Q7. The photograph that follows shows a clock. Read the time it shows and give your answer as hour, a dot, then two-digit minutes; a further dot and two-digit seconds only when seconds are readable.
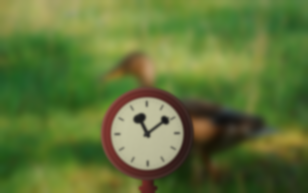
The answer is 11.09
